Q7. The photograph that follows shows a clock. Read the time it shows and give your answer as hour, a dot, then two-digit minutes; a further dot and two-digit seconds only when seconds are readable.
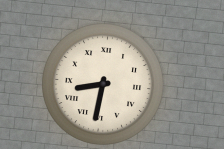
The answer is 8.31
